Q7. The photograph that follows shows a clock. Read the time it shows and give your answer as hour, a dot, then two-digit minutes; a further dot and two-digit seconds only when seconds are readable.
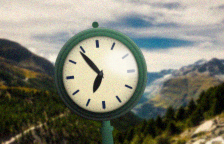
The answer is 6.54
